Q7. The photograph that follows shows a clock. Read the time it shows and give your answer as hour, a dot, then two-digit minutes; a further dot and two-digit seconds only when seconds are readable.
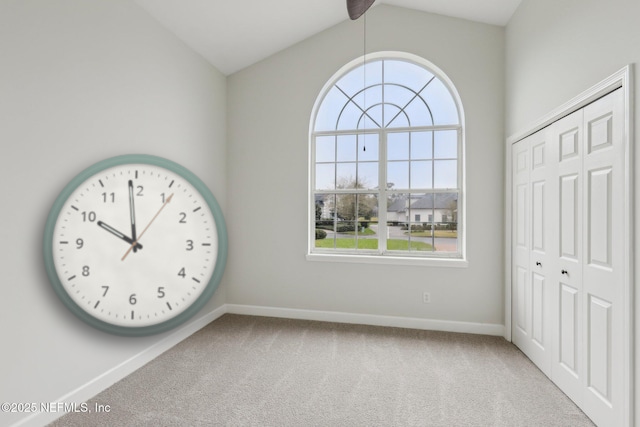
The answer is 9.59.06
